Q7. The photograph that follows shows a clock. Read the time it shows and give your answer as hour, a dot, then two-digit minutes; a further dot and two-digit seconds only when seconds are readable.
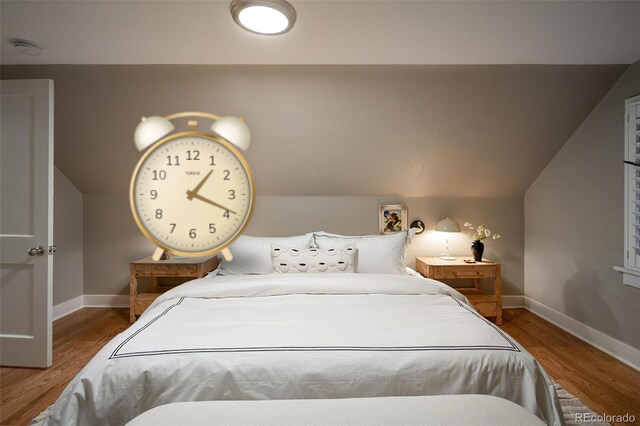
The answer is 1.19
